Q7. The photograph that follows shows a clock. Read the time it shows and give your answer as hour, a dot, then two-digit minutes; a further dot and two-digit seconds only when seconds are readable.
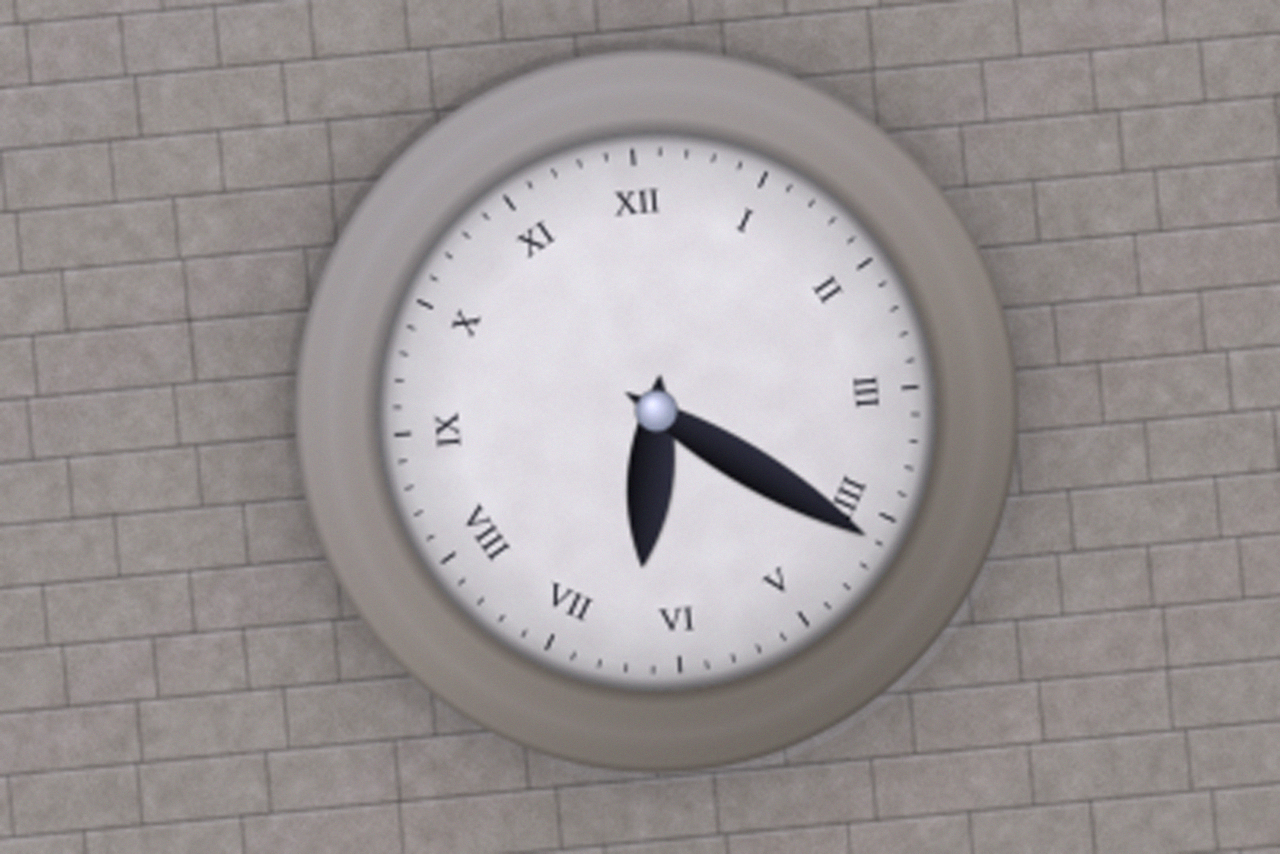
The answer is 6.21
